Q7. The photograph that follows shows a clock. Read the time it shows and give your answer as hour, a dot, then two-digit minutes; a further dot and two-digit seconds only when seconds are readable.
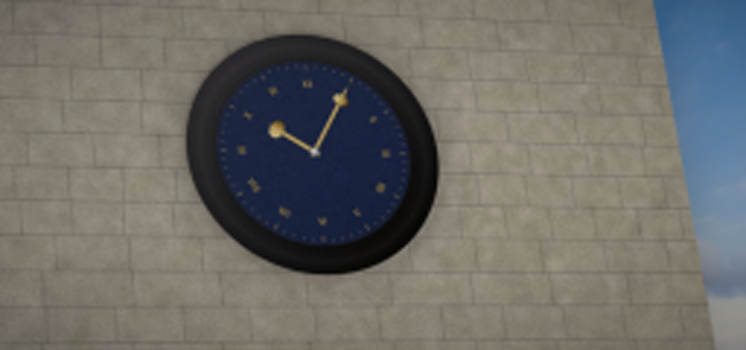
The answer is 10.05
